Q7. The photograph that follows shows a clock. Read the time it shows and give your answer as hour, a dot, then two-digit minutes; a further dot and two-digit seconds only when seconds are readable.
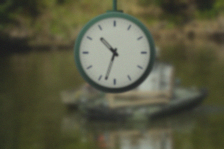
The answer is 10.33
